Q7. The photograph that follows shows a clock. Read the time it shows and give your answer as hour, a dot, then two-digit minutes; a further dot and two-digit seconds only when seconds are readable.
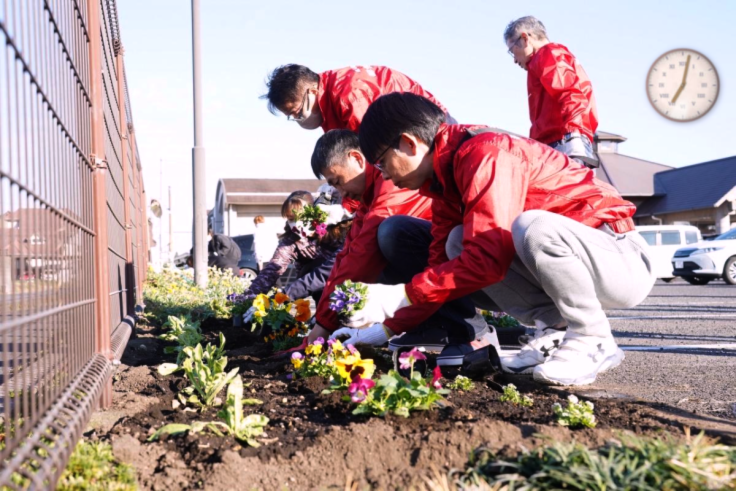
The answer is 7.02
